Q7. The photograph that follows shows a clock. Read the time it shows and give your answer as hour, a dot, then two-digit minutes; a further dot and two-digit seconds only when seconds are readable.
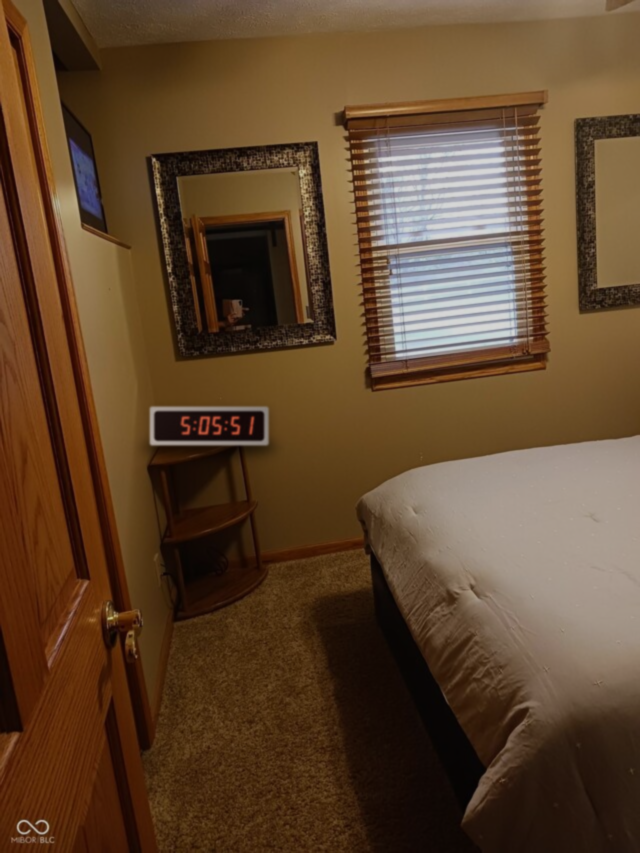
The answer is 5.05.51
